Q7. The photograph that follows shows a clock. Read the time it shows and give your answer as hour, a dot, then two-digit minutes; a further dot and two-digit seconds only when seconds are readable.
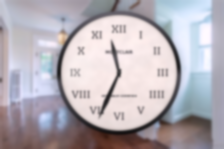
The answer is 11.34
